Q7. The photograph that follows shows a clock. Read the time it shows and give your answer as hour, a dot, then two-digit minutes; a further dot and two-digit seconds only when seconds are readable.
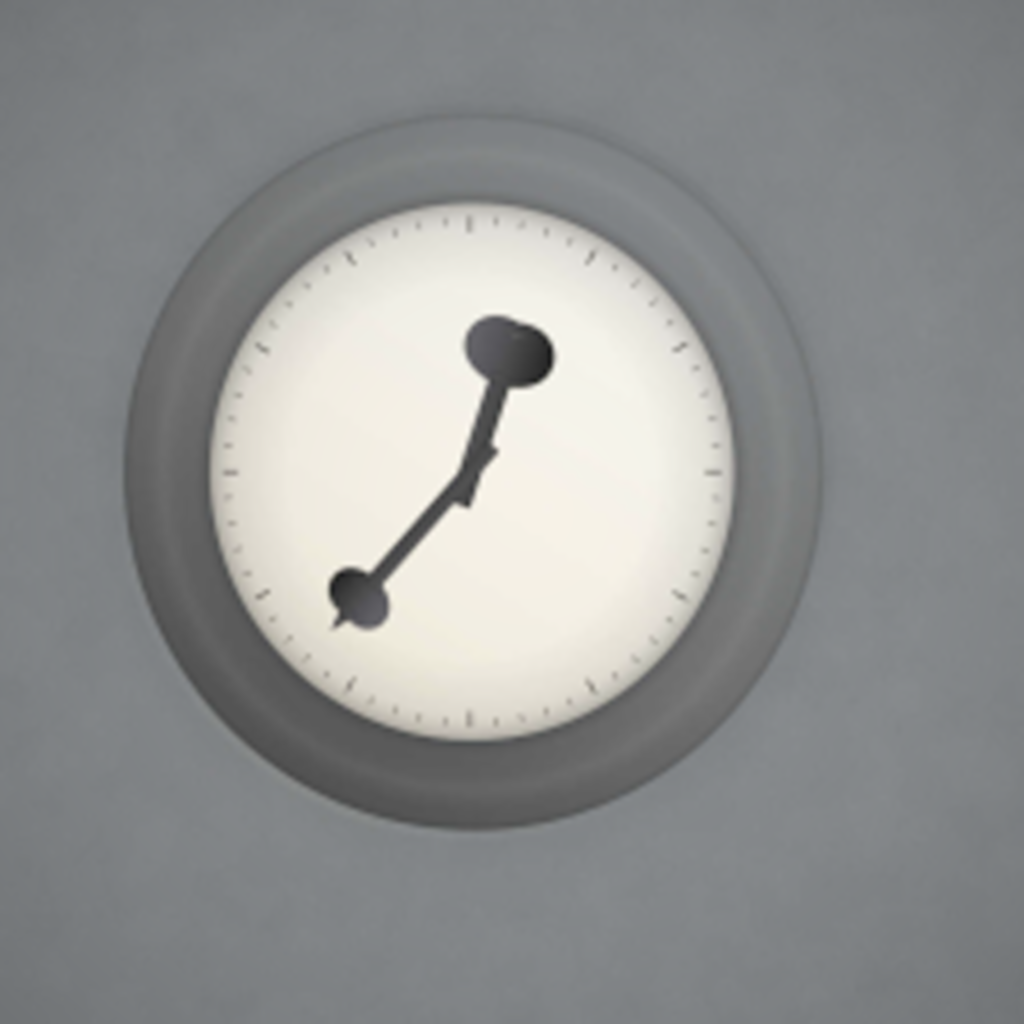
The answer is 12.37
